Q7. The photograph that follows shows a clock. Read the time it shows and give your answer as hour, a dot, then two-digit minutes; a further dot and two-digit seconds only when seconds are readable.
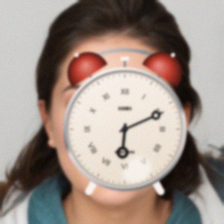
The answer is 6.11
